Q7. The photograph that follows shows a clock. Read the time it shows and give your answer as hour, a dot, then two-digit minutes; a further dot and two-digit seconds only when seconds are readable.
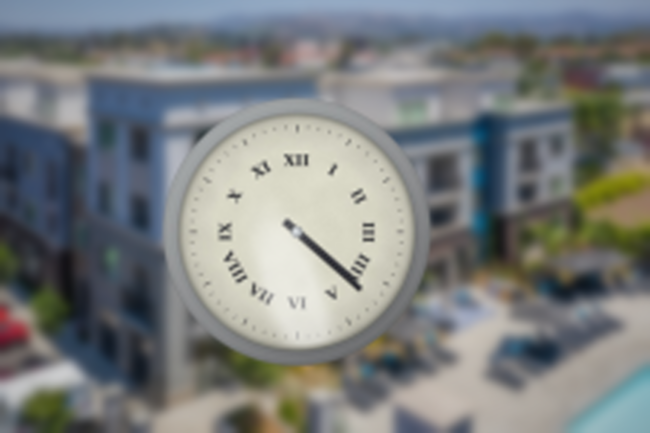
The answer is 4.22
